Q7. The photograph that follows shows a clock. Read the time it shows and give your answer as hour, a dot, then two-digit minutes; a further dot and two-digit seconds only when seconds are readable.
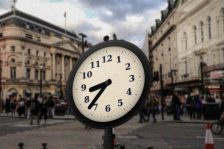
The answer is 8.37
